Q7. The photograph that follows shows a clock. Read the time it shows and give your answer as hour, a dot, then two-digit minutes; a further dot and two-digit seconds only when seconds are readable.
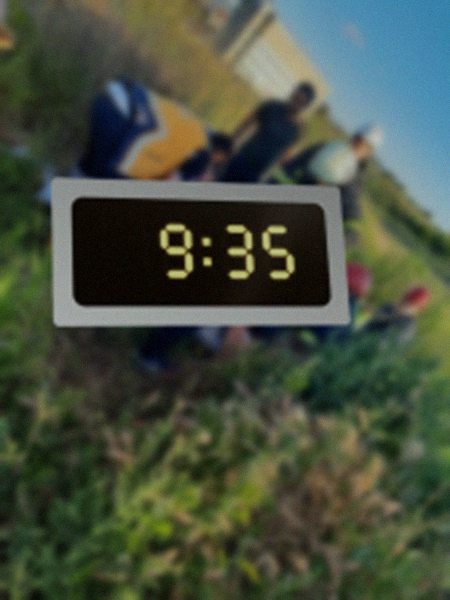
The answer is 9.35
